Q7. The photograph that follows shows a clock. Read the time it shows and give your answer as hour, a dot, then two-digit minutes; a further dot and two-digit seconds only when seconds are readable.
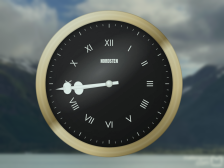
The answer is 8.44
